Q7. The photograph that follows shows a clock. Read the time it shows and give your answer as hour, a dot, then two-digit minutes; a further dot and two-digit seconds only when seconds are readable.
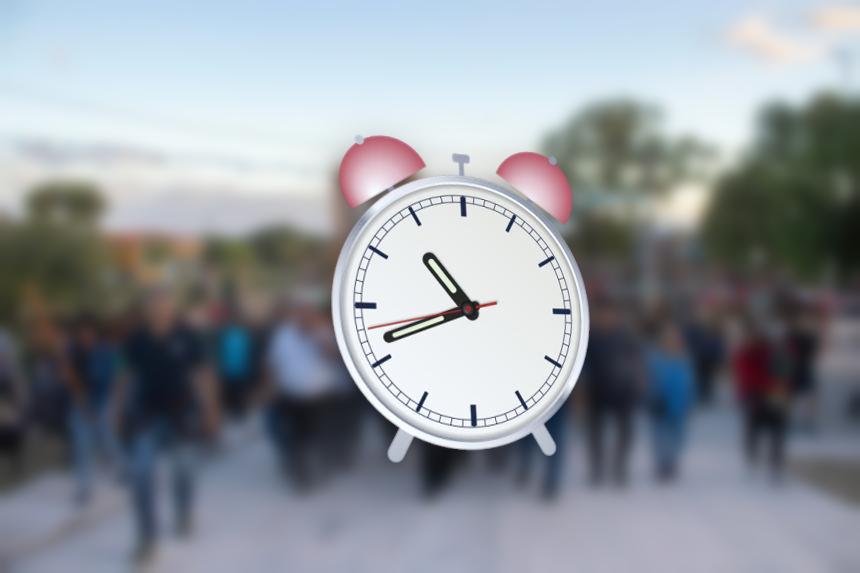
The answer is 10.41.43
